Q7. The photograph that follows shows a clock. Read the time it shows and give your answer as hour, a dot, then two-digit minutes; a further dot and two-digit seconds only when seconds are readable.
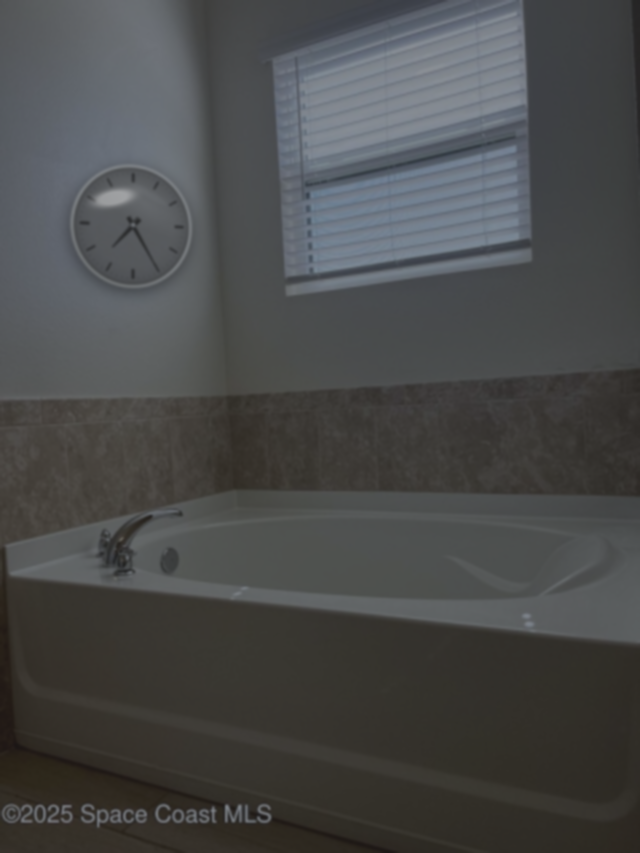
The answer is 7.25
